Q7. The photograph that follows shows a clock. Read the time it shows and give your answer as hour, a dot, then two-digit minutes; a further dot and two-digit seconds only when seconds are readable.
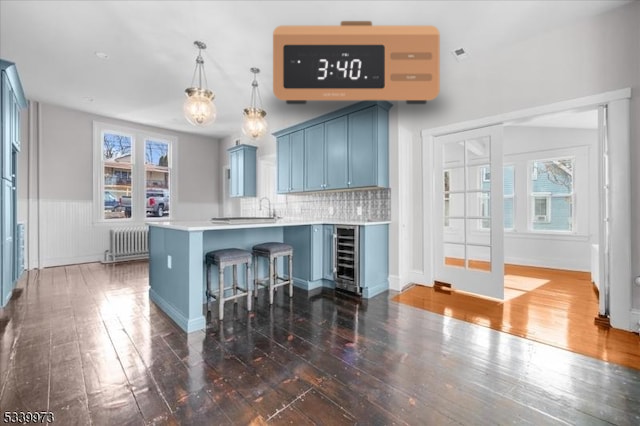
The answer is 3.40
